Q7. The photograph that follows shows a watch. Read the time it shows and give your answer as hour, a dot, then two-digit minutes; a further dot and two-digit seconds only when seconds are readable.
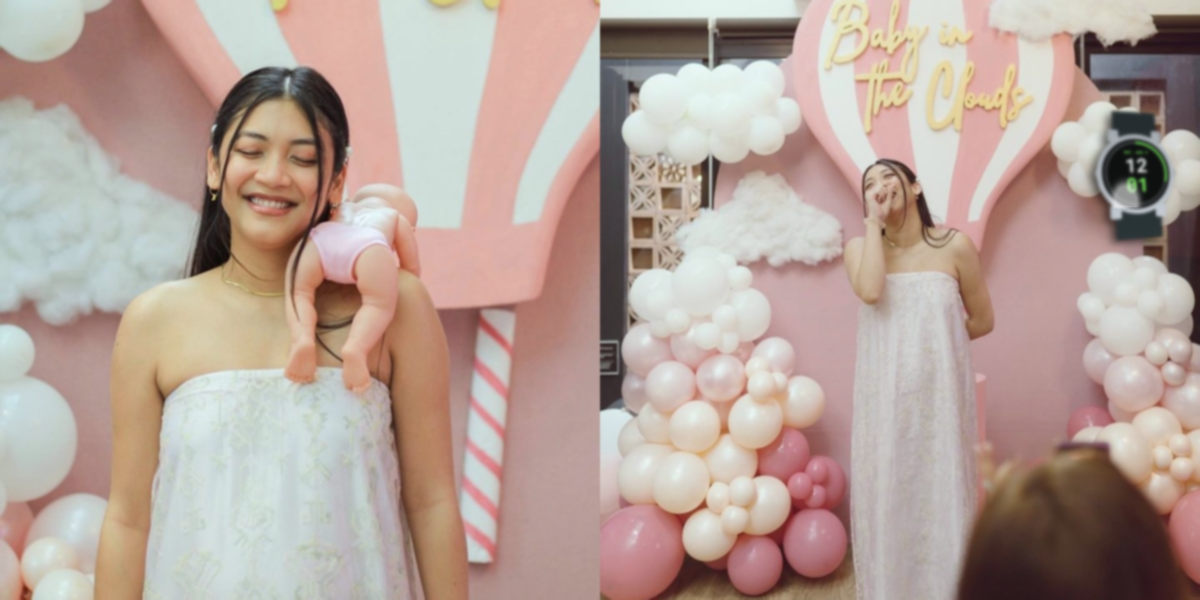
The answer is 12.01
